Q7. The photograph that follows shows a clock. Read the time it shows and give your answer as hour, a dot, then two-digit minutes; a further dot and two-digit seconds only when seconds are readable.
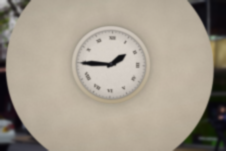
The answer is 1.45
